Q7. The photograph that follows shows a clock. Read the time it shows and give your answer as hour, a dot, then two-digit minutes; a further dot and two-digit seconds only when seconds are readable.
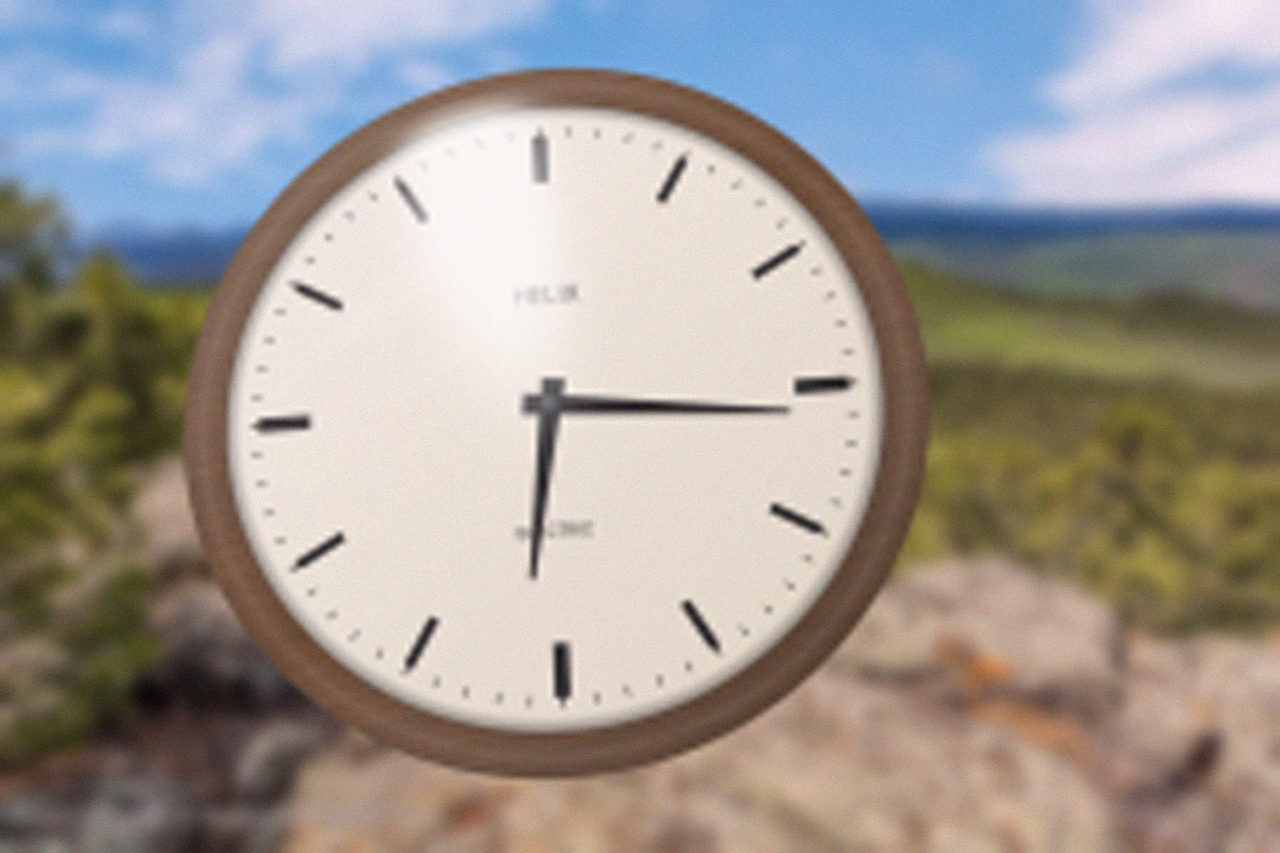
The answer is 6.16
